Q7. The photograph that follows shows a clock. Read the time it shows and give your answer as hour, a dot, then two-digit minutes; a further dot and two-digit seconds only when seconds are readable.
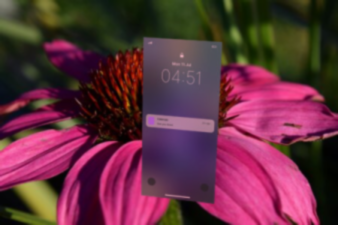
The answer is 4.51
